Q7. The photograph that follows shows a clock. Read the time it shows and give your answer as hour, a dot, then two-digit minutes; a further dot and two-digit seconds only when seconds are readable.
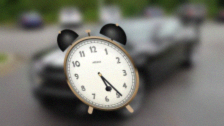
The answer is 5.24
